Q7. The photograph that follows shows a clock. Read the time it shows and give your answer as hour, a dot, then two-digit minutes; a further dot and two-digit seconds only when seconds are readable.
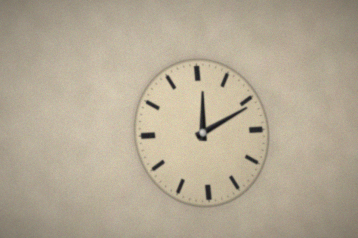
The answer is 12.11
